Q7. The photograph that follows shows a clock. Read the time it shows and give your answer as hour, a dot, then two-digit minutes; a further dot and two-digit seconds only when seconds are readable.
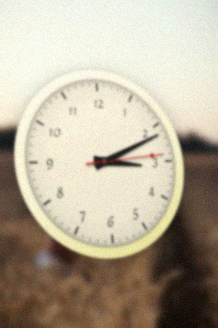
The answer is 3.11.14
